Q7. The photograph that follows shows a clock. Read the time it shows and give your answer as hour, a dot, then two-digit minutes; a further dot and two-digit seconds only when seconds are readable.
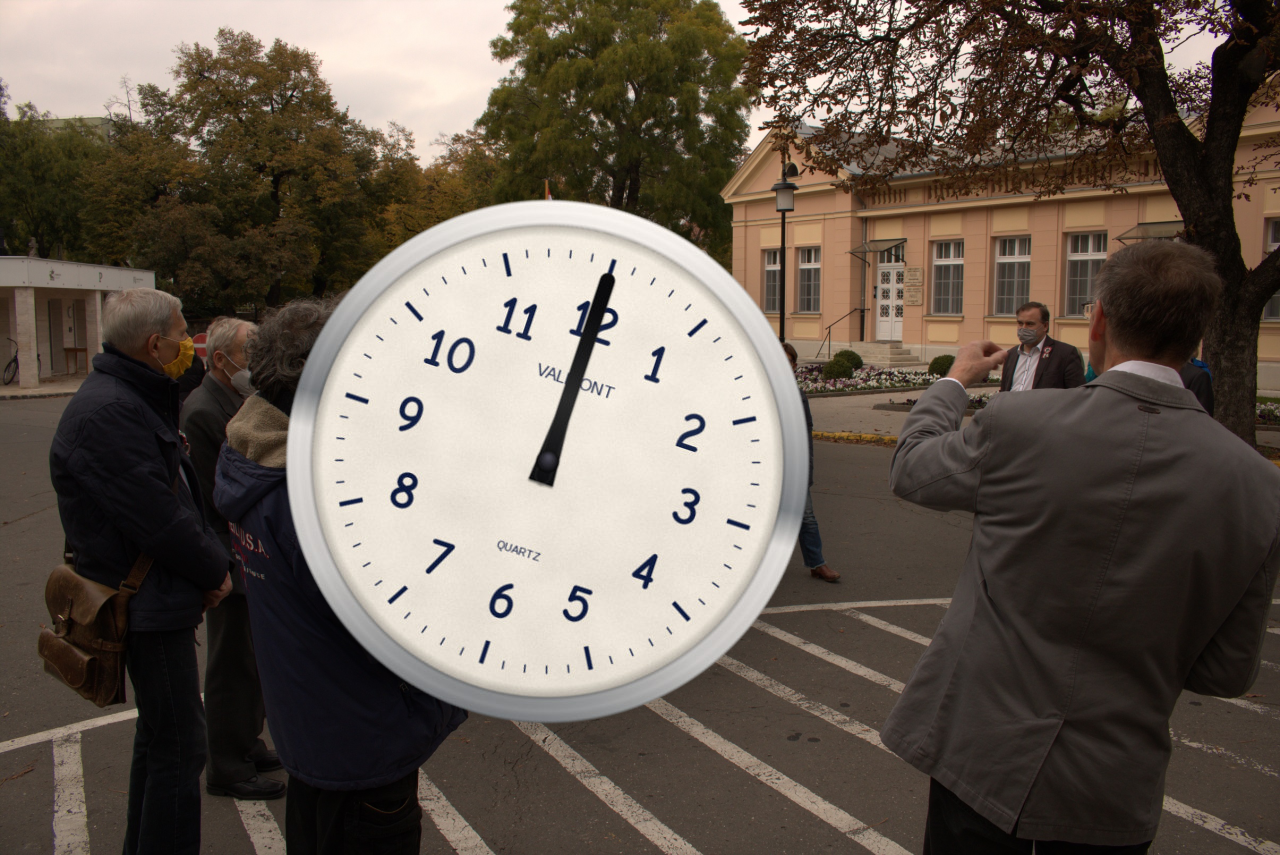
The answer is 12.00
